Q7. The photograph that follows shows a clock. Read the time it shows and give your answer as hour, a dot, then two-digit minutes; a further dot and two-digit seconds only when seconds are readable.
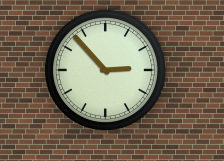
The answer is 2.53
